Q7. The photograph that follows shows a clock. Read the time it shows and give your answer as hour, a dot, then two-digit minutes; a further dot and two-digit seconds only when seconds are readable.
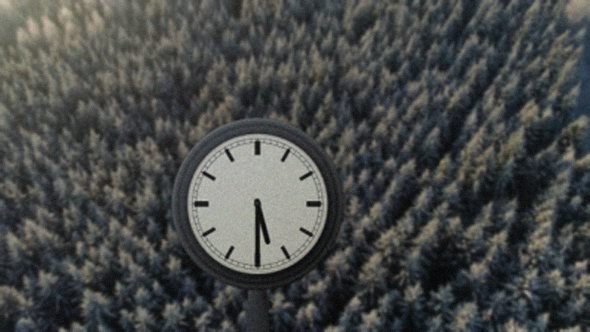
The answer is 5.30
